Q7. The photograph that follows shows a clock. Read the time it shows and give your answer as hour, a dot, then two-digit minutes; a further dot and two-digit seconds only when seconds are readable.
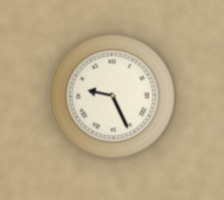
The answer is 9.26
